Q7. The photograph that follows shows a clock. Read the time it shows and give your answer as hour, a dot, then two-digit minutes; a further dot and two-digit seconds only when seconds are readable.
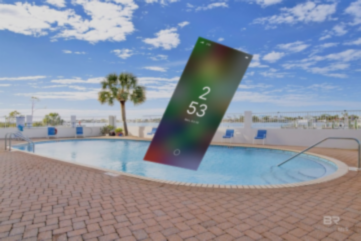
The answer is 2.53
